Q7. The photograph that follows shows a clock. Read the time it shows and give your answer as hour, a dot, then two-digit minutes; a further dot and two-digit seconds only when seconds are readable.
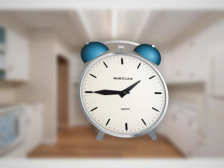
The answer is 1.45
